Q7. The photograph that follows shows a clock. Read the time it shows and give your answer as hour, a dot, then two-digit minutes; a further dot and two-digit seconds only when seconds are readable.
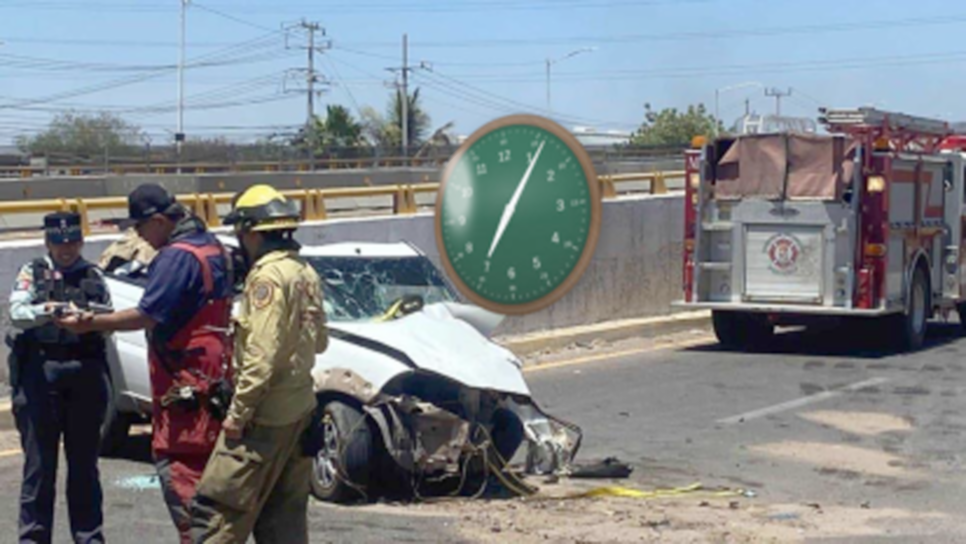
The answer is 7.06
